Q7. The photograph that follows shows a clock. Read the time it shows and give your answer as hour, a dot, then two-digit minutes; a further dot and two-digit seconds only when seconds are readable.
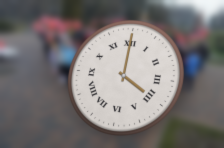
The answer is 4.00
